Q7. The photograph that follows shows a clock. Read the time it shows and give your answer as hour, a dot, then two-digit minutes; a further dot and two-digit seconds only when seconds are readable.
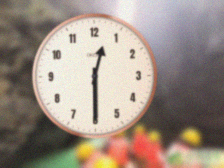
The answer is 12.30
